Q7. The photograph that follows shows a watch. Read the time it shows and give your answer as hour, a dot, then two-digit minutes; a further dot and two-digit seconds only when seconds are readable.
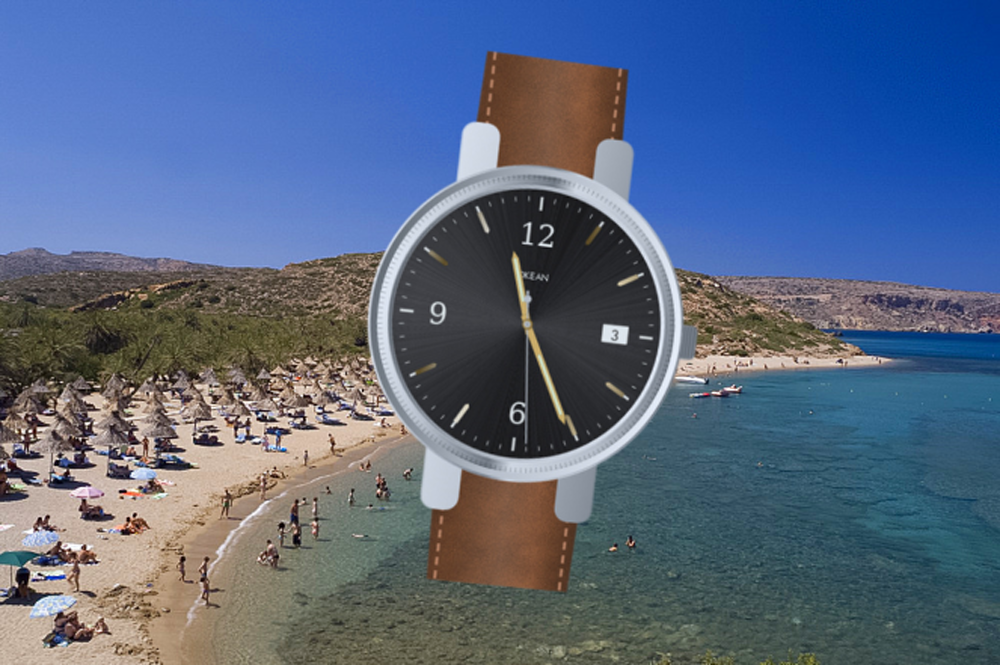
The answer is 11.25.29
